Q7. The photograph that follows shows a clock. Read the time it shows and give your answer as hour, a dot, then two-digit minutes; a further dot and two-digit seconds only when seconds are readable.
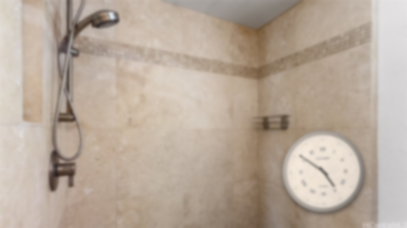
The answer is 4.51
